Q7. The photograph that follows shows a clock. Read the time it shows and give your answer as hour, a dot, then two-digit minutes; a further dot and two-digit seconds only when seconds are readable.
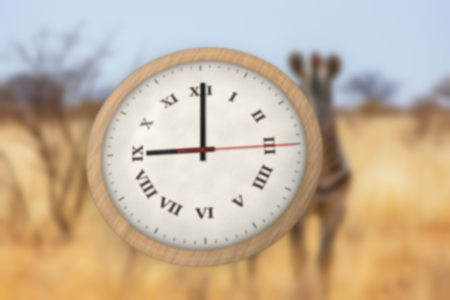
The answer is 9.00.15
